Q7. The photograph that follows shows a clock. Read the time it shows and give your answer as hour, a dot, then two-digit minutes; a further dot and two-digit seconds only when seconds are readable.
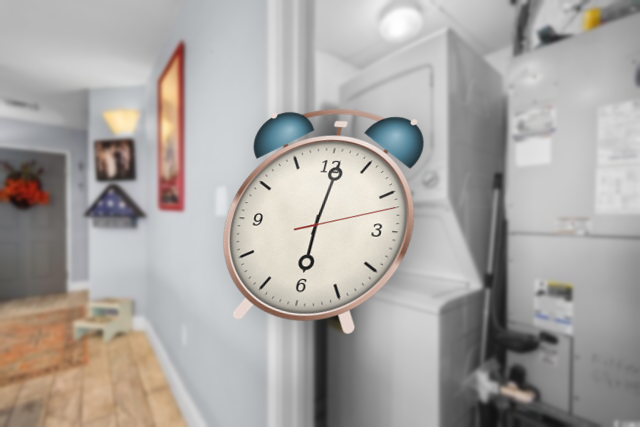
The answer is 6.01.12
